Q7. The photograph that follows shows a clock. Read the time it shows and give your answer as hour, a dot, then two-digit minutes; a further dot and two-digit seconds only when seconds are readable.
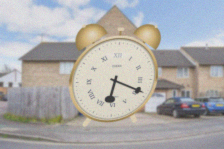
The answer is 6.19
